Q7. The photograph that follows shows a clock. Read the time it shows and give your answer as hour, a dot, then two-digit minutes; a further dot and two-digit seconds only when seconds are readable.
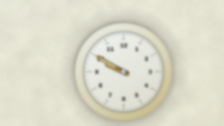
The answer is 9.50
